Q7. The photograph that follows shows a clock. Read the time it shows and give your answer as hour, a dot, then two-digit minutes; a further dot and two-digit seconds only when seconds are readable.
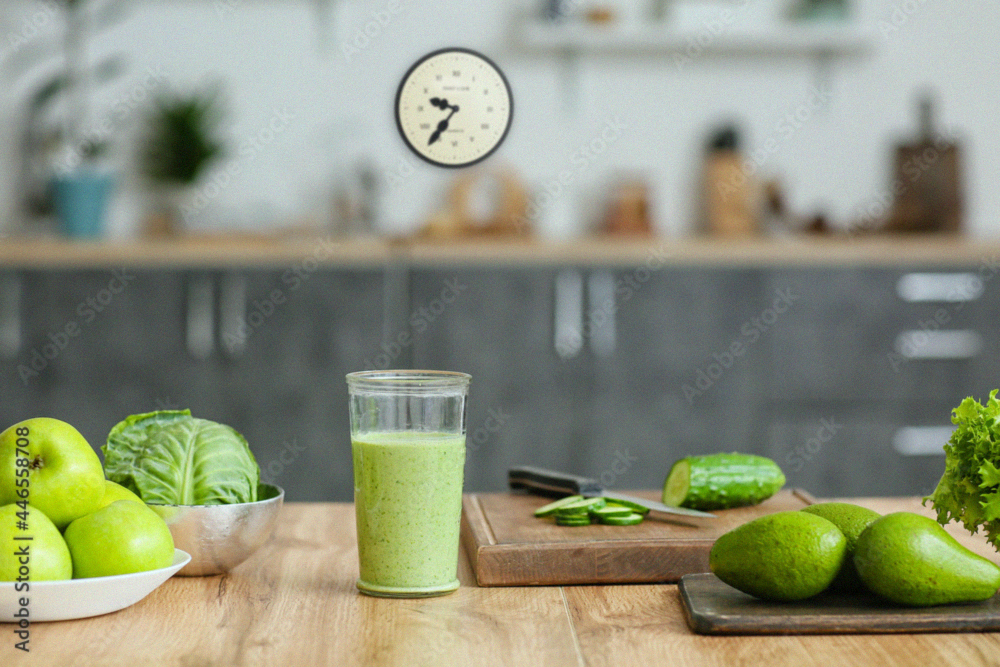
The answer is 9.36
